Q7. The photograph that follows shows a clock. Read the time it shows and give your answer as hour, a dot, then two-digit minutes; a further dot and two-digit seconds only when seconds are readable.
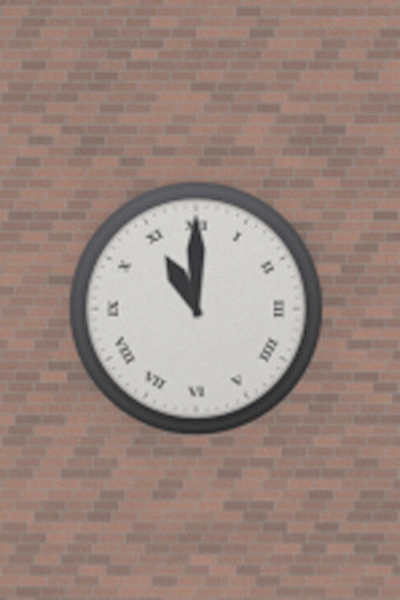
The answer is 11.00
